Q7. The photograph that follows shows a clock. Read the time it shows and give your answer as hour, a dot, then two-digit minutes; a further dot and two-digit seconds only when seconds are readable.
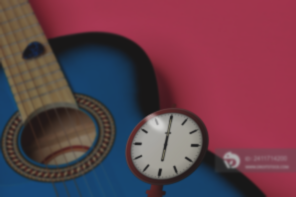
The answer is 6.00
